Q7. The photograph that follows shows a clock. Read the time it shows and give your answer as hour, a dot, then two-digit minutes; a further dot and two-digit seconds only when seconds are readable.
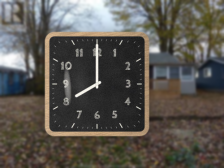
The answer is 8.00
